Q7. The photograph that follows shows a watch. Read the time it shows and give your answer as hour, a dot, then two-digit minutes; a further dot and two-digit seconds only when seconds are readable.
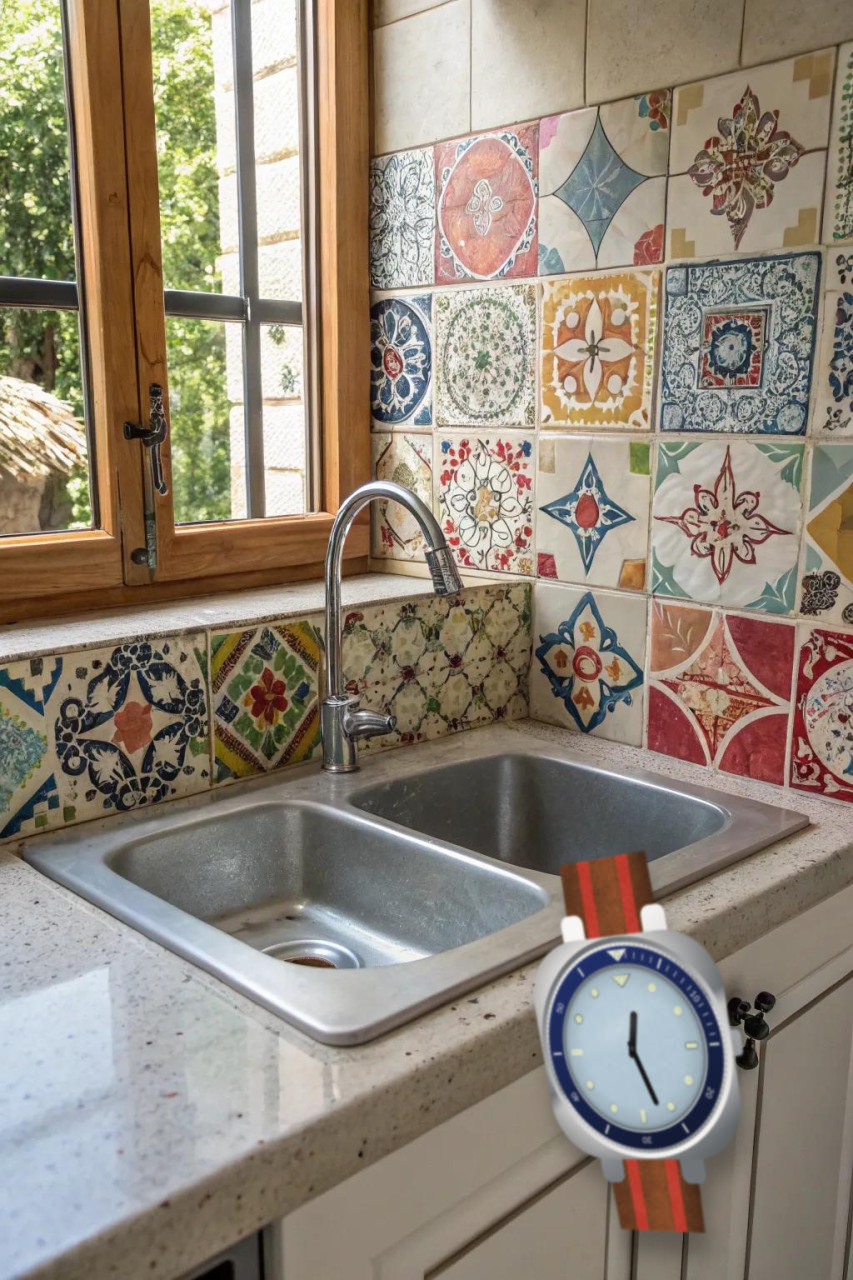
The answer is 12.27
